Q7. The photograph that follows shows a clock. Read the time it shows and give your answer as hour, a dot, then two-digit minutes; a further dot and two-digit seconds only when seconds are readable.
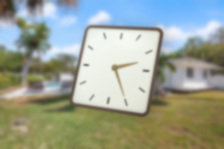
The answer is 2.25
